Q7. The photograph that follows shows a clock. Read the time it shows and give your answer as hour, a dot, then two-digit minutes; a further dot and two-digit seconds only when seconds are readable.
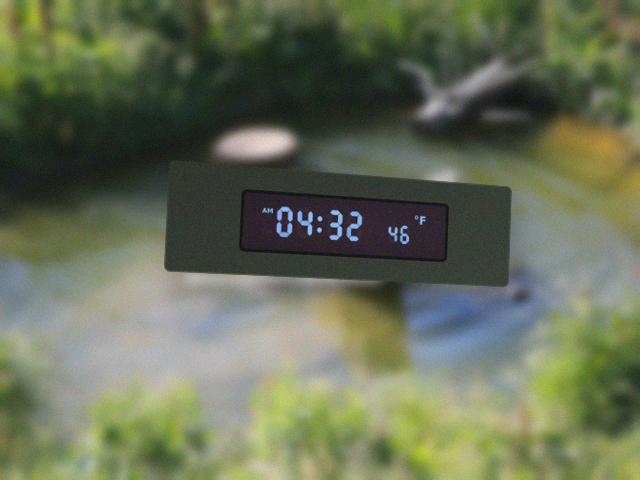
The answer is 4.32
